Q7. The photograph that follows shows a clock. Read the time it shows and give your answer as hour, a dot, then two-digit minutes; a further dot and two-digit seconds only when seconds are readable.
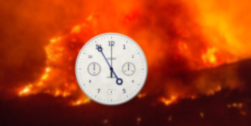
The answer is 4.55
